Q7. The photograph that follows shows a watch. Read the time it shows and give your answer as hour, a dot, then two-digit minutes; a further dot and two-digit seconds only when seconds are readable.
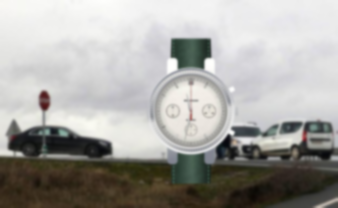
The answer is 11.32
